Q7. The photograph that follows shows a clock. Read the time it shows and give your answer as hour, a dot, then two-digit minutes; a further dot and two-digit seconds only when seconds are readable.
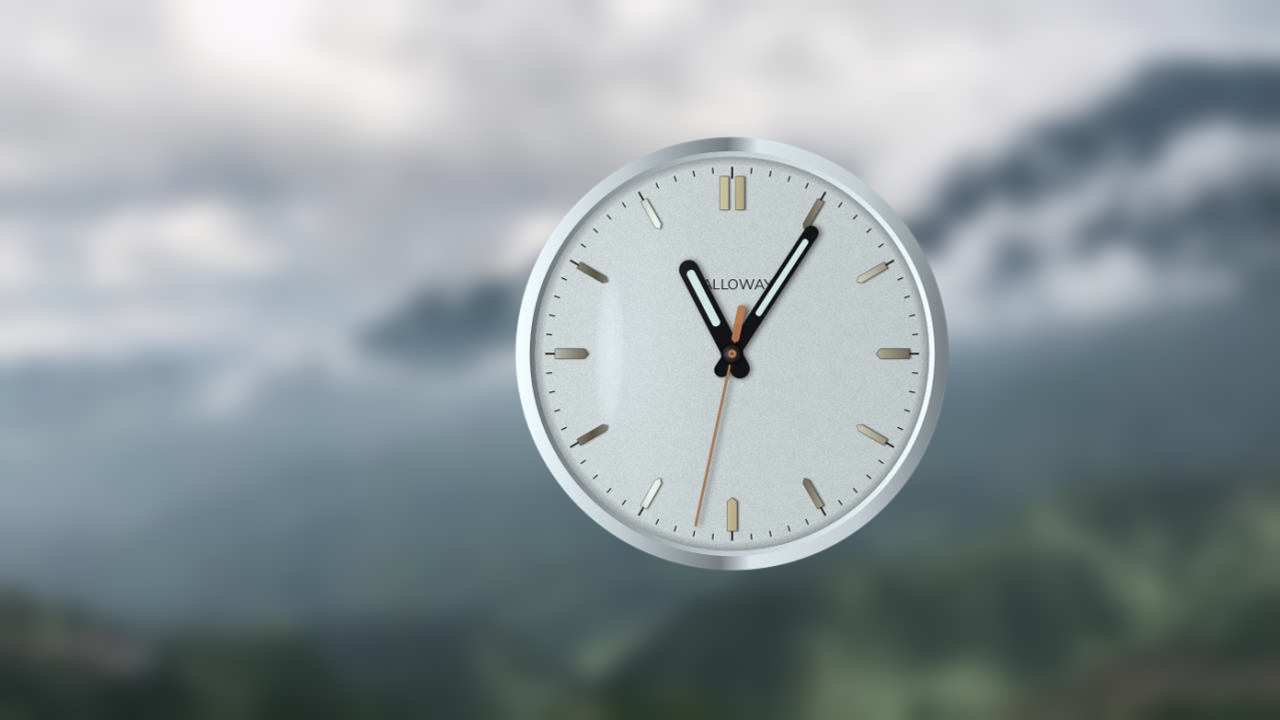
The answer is 11.05.32
